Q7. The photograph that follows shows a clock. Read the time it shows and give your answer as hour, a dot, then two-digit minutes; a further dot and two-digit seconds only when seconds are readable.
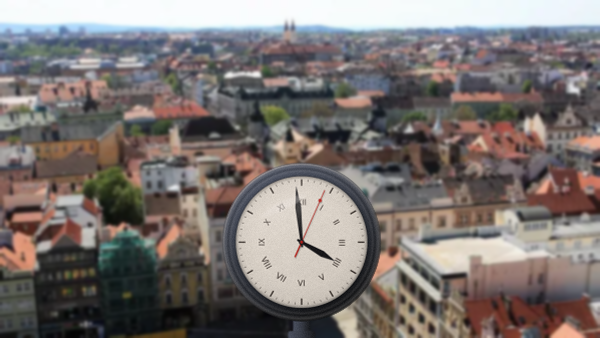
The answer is 3.59.04
